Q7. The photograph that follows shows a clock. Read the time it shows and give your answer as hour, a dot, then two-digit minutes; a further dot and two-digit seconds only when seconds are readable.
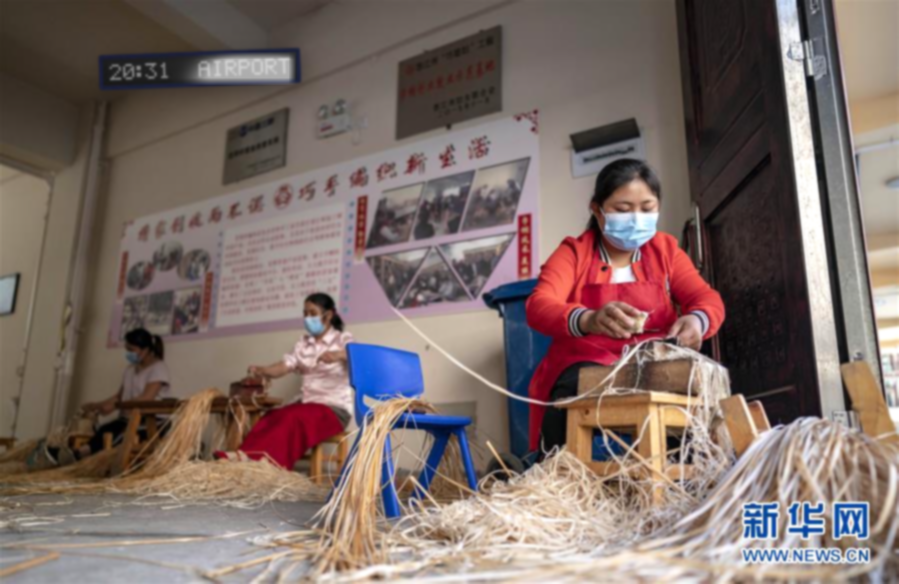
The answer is 20.31
